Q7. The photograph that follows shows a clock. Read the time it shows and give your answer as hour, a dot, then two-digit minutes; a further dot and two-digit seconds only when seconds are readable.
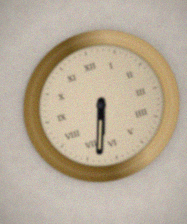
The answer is 6.33
